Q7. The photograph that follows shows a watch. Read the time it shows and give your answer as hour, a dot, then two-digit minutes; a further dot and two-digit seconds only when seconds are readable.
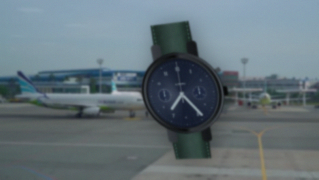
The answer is 7.24
